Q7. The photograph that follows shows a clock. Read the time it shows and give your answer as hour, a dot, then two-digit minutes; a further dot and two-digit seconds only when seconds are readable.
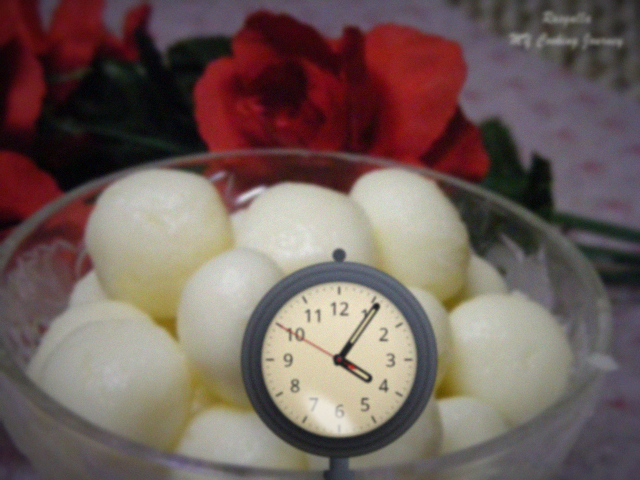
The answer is 4.05.50
